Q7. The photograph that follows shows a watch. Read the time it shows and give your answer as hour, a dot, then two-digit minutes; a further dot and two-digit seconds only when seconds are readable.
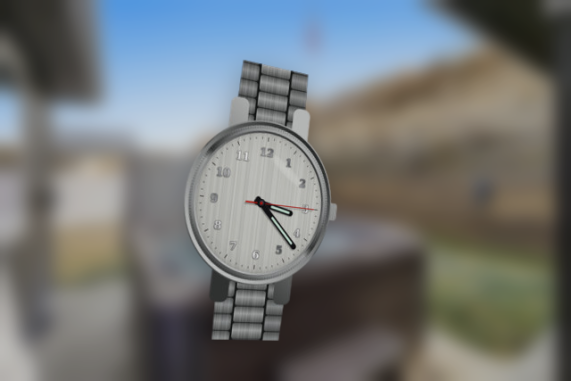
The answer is 3.22.15
